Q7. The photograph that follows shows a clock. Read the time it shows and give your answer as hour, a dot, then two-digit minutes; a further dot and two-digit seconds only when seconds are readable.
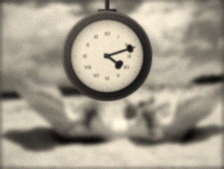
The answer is 4.12
